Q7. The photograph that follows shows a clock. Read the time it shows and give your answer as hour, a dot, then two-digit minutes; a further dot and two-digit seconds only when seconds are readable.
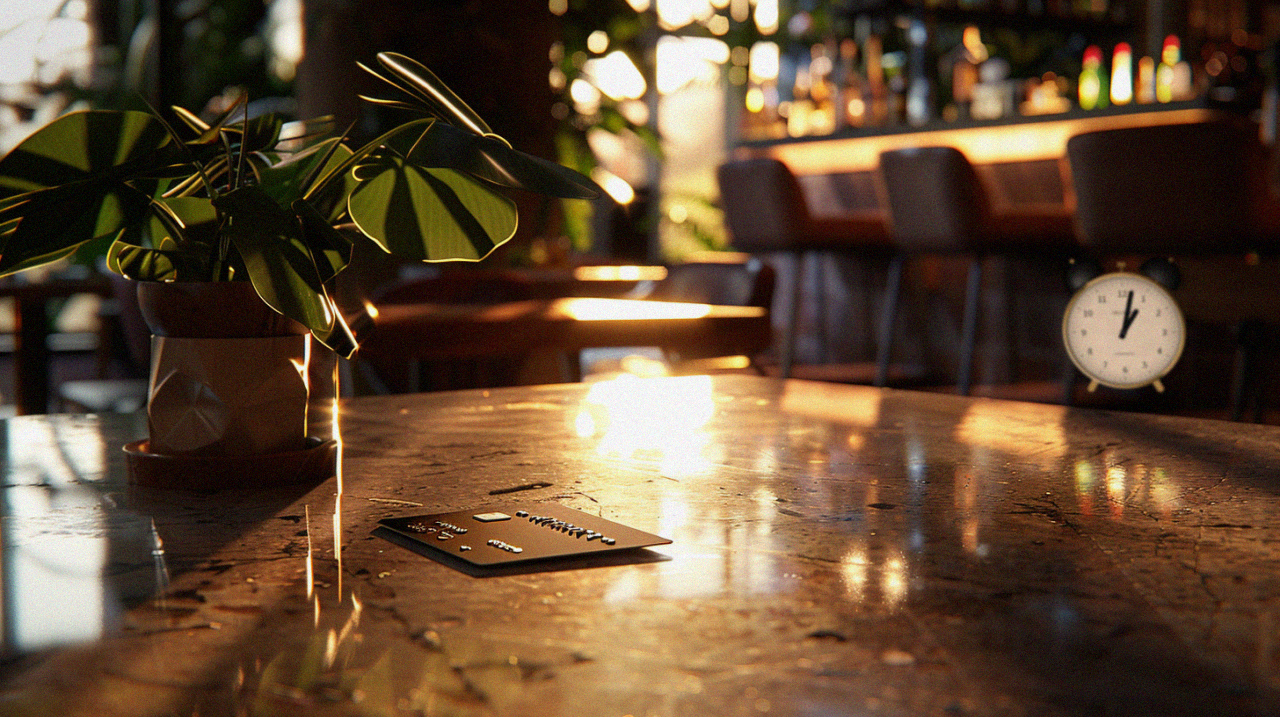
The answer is 1.02
